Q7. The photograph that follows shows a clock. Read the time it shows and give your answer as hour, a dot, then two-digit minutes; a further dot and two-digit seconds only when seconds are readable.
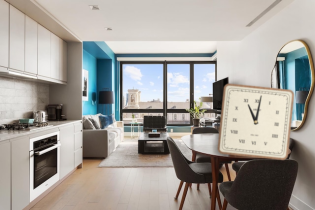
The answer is 11.01
